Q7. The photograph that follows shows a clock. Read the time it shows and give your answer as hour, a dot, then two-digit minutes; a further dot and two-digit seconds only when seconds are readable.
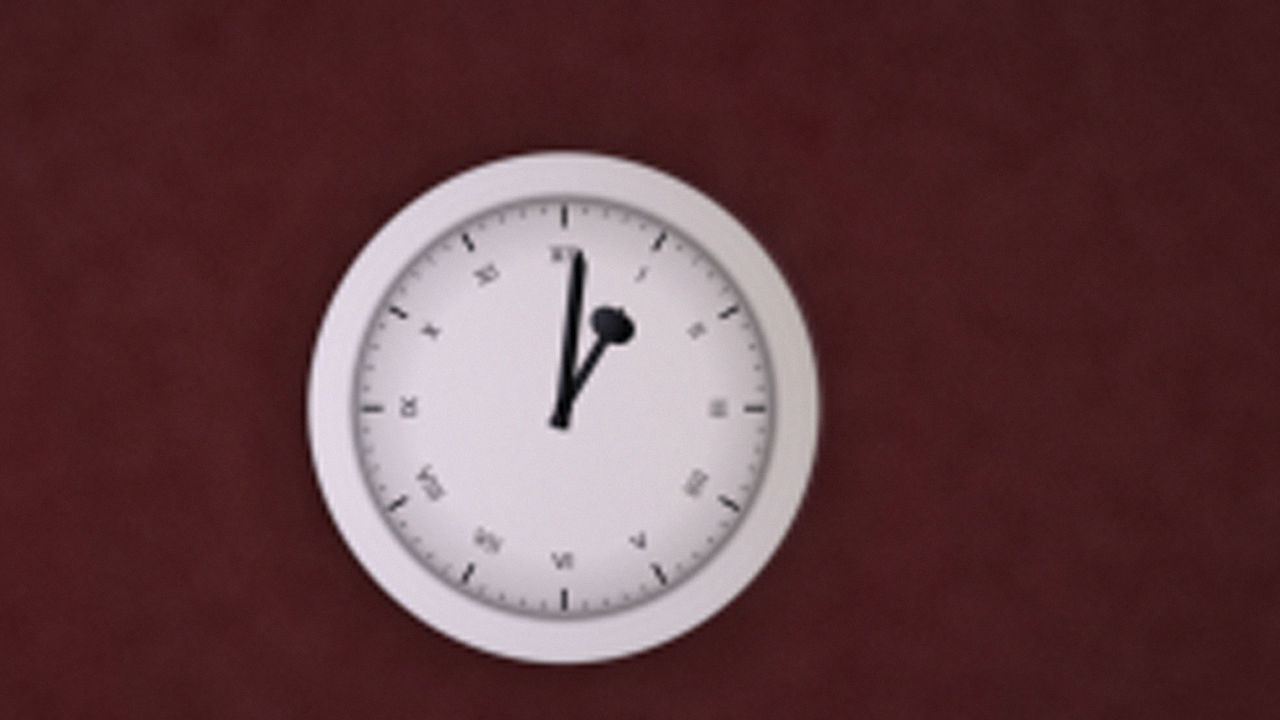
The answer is 1.01
